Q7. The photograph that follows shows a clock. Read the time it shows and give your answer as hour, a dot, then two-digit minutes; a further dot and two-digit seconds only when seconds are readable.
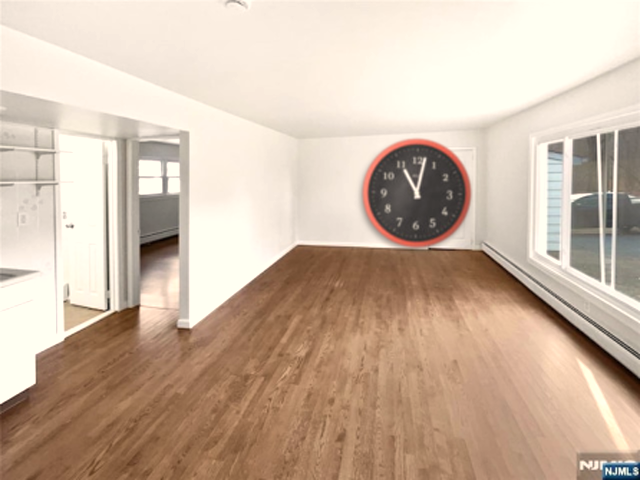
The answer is 11.02
